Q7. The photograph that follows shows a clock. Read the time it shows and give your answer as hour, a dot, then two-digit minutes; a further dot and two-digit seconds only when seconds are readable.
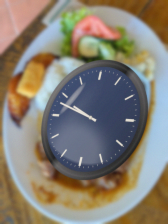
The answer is 9.48
